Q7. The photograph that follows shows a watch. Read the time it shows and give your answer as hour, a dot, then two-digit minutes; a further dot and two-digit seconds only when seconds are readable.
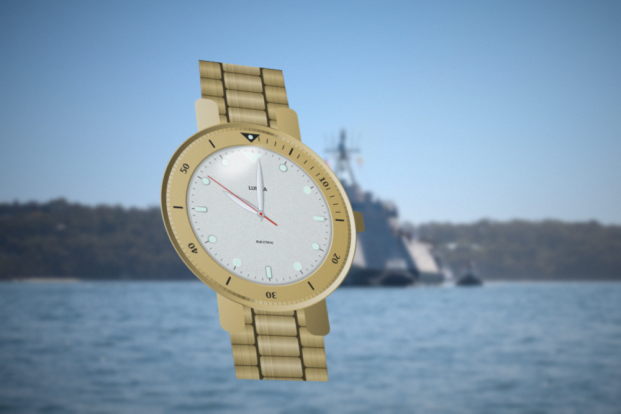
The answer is 10.00.51
